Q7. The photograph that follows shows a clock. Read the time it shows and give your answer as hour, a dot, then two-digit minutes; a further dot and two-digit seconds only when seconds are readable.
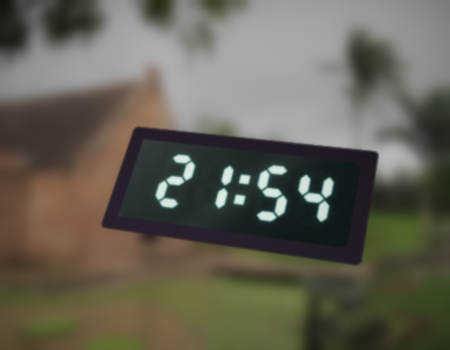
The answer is 21.54
